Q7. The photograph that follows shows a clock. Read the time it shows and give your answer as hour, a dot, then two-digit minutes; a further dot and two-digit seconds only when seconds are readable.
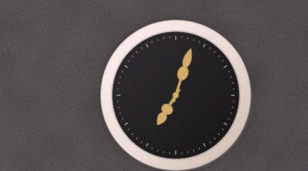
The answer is 7.03
